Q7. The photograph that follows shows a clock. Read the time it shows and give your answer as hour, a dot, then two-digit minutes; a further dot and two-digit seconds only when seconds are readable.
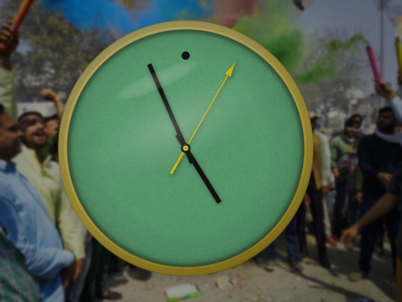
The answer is 4.56.05
